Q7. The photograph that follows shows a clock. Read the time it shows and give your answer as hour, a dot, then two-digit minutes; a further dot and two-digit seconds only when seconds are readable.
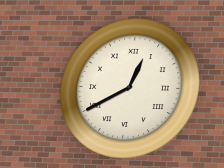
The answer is 12.40
